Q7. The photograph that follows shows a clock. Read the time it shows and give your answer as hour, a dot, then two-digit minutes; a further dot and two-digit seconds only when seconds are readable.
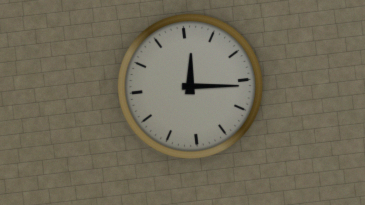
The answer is 12.16
